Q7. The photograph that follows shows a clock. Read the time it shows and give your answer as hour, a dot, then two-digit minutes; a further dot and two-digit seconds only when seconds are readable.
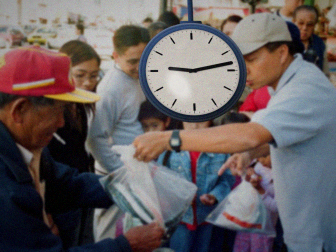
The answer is 9.13
